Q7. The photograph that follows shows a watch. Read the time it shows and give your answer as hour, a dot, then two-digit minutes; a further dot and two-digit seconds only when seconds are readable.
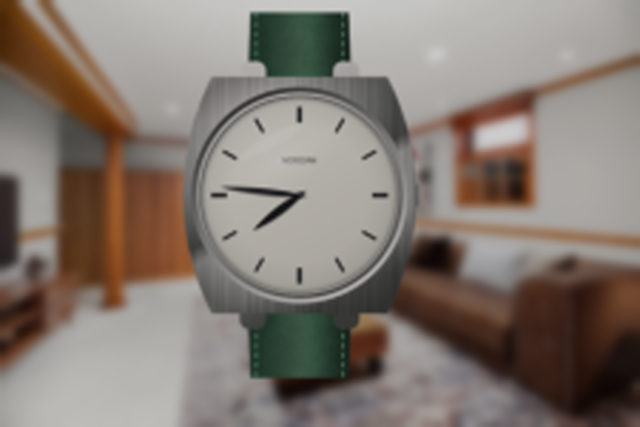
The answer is 7.46
